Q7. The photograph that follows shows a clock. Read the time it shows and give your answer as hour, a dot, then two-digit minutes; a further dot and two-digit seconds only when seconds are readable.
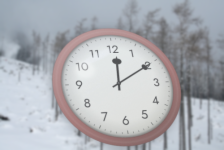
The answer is 12.10
